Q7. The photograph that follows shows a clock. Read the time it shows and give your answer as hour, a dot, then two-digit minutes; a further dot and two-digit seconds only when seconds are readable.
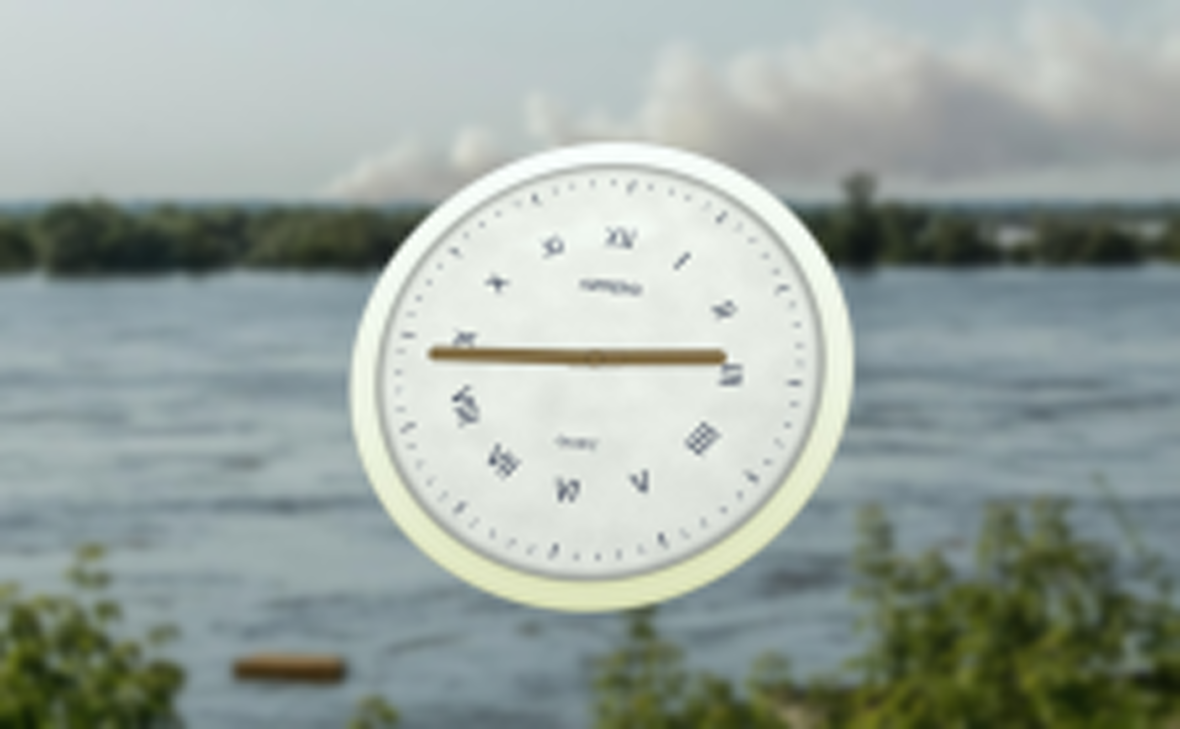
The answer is 2.44
